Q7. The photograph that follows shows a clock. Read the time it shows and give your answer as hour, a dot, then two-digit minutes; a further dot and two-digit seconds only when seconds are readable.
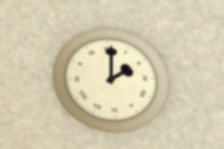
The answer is 2.01
